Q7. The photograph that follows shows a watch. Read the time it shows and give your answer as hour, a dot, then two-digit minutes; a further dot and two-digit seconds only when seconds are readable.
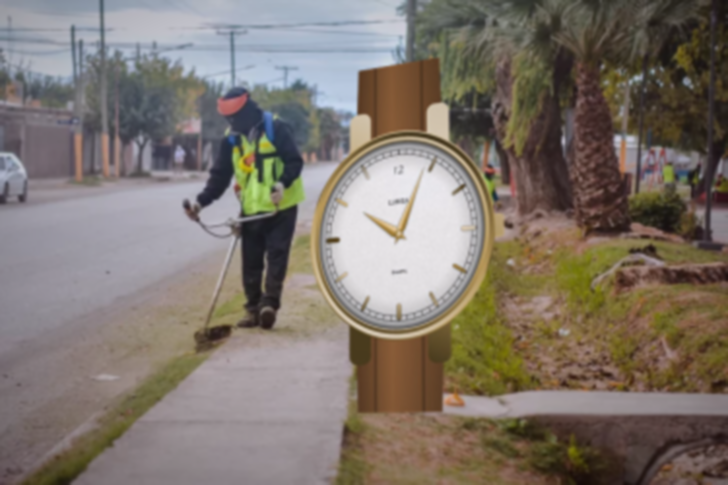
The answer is 10.04
